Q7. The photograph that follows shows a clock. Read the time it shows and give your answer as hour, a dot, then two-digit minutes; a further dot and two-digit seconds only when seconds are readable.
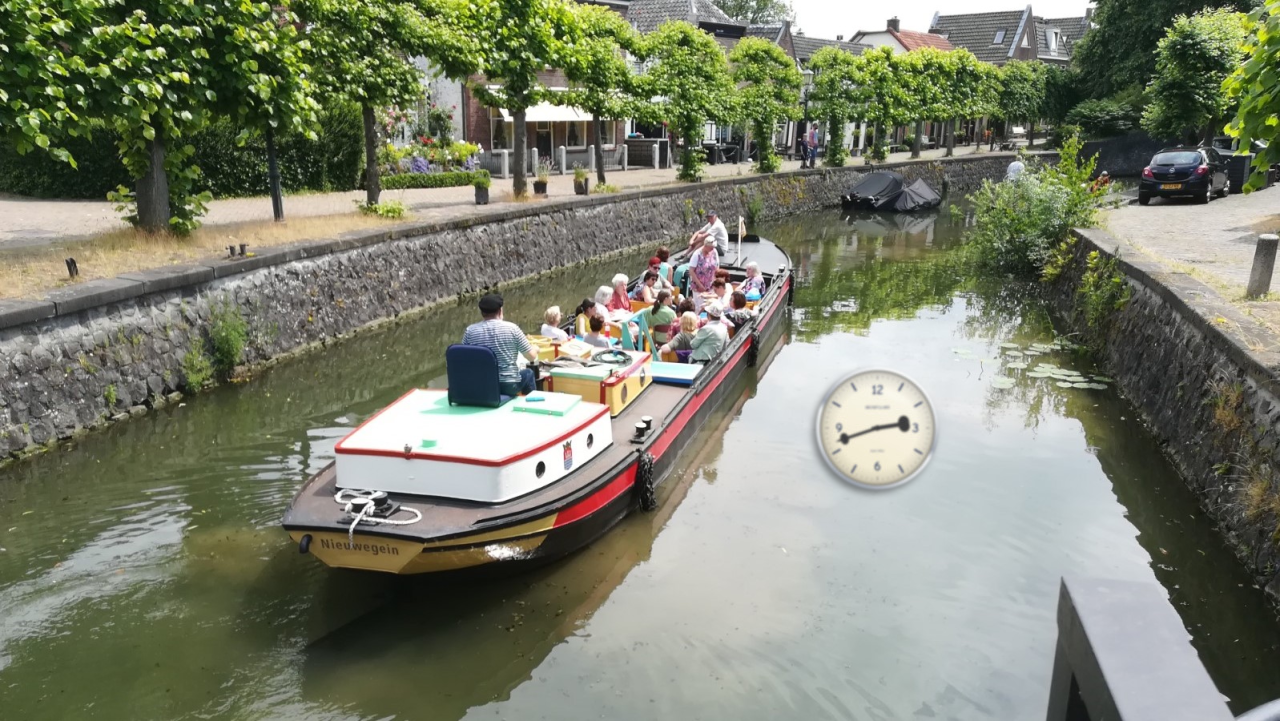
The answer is 2.42
